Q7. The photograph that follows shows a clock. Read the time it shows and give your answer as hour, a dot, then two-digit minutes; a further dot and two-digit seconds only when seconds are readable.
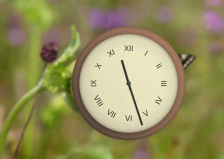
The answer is 11.27
